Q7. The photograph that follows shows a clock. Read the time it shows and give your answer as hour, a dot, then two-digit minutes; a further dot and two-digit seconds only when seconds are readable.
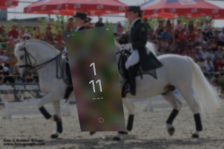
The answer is 1.11
